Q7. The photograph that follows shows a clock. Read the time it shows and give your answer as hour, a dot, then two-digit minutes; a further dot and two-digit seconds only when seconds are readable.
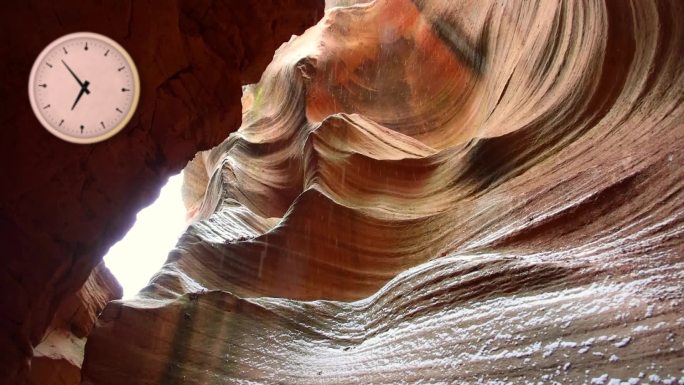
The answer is 6.53
